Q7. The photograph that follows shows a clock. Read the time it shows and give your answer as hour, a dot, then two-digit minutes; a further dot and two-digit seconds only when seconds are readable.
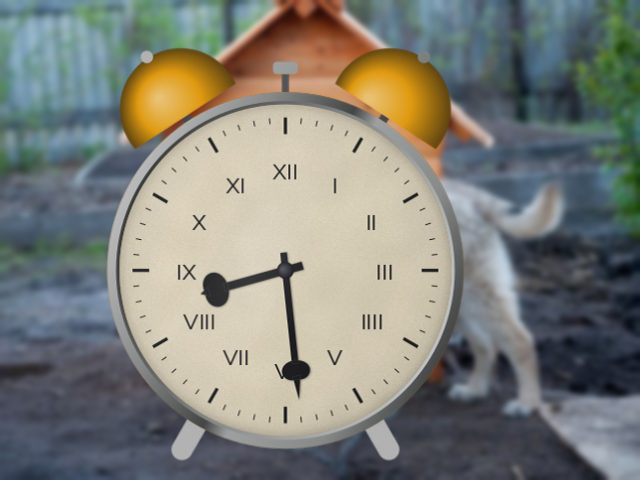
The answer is 8.29
